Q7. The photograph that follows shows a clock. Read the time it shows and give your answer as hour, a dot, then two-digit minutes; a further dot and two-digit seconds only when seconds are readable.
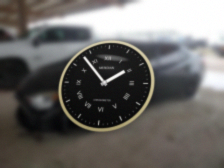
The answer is 1.53
